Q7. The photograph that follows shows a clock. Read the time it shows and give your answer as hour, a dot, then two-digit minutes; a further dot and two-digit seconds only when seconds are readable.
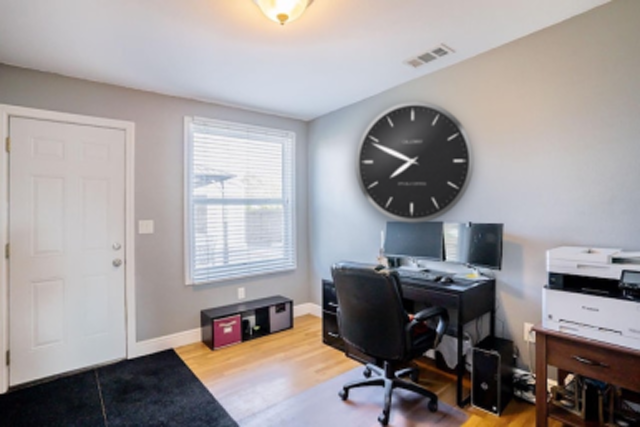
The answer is 7.49
